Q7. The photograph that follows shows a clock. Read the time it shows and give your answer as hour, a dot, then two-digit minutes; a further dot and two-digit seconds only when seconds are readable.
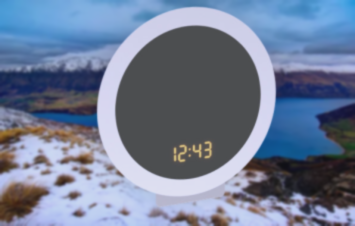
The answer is 12.43
